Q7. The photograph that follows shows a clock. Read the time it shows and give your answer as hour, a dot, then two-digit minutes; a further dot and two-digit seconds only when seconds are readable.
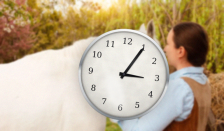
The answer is 3.05
